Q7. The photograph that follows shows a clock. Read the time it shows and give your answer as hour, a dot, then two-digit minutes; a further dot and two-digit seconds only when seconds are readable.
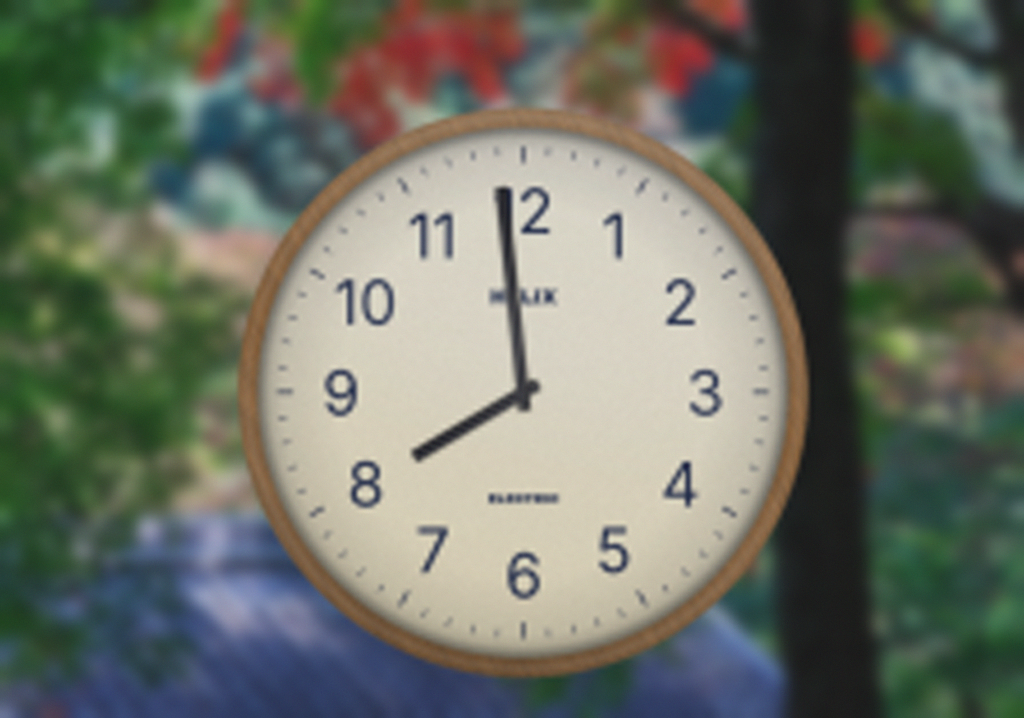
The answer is 7.59
